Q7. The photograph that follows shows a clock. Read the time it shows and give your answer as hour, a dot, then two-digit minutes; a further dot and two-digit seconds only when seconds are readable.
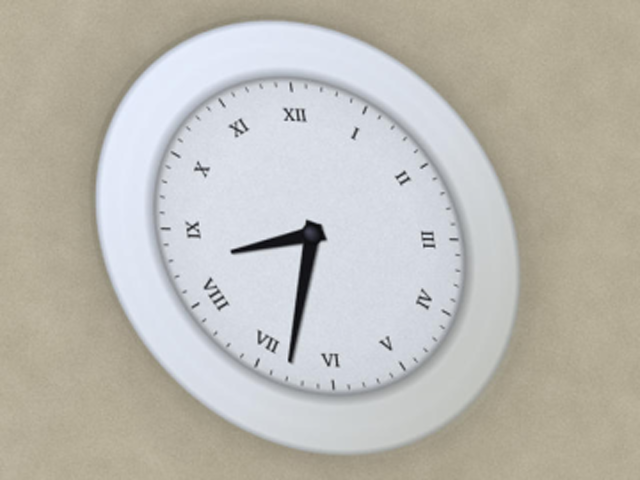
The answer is 8.33
